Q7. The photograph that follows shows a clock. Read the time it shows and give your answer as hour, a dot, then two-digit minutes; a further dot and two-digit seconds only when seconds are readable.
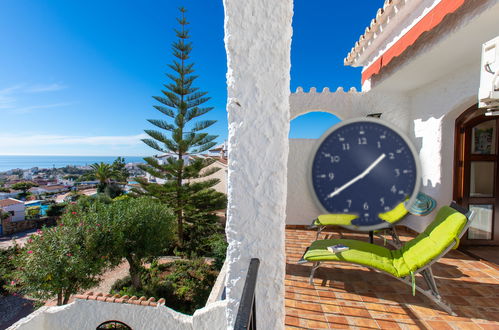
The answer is 1.40
